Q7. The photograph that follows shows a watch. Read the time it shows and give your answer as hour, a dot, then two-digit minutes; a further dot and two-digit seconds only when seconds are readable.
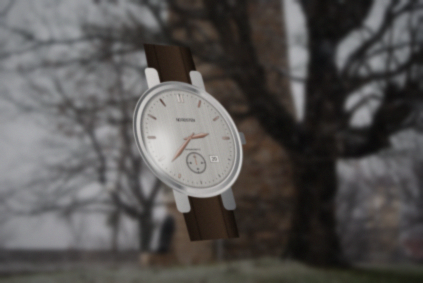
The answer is 2.38
